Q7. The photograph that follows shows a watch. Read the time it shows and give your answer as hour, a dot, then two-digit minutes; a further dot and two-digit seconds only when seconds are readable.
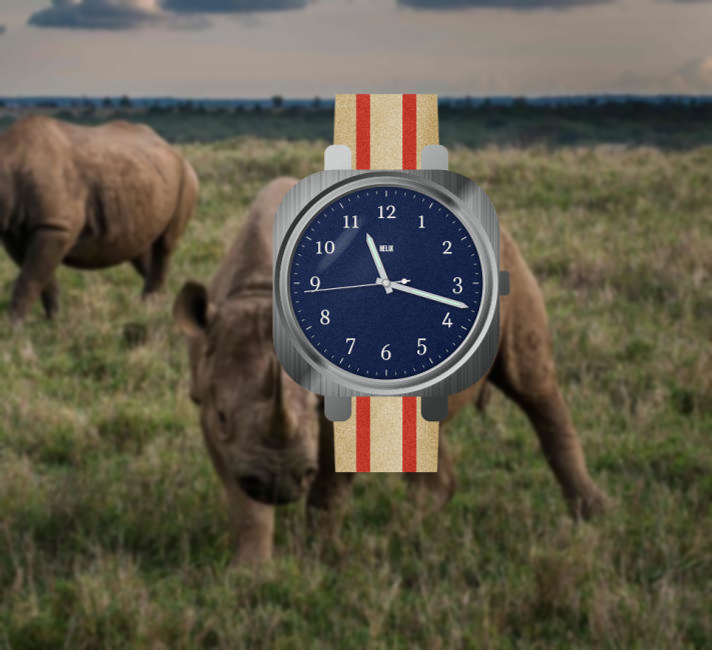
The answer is 11.17.44
